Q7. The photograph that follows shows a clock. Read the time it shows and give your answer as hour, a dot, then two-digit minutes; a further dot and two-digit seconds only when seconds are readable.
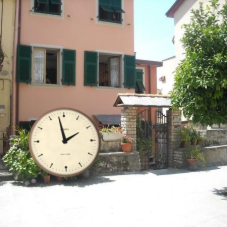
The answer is 1.58
